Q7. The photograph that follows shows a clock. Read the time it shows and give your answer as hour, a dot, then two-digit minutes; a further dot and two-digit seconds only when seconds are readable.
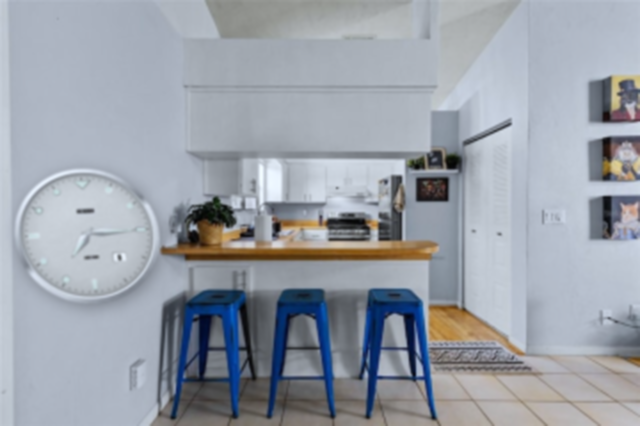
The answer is 7.15
